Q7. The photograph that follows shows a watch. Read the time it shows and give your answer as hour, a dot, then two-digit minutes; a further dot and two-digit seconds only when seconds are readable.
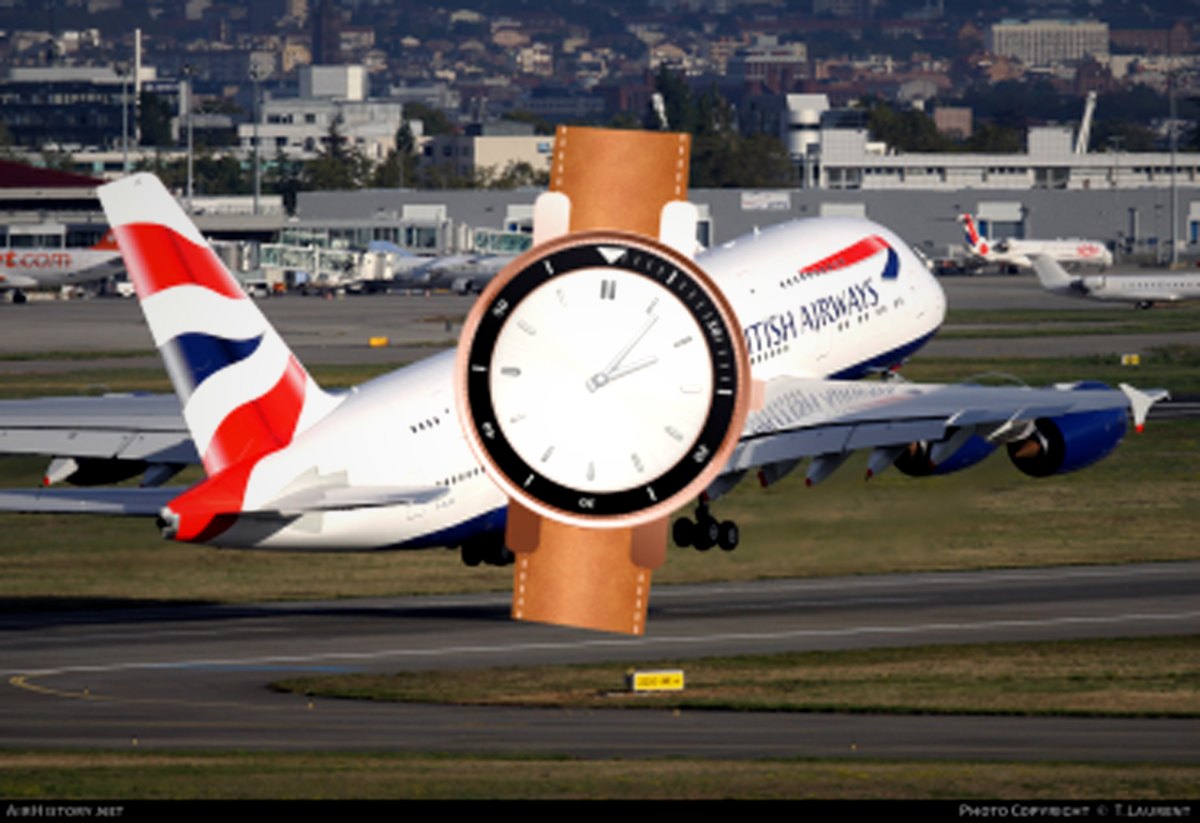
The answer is 2.06
